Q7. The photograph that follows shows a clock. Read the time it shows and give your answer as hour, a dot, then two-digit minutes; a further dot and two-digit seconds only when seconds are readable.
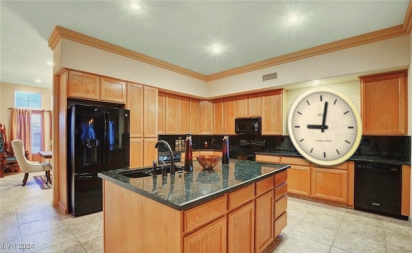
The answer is 9.02
